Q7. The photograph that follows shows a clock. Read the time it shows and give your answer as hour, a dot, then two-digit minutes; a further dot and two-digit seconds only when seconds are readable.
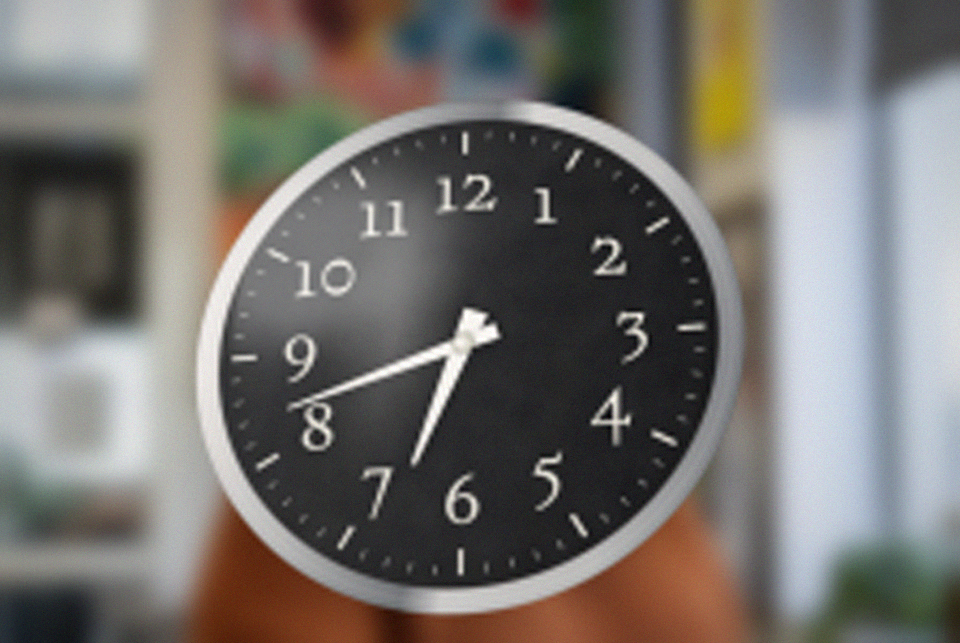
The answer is 6.42
